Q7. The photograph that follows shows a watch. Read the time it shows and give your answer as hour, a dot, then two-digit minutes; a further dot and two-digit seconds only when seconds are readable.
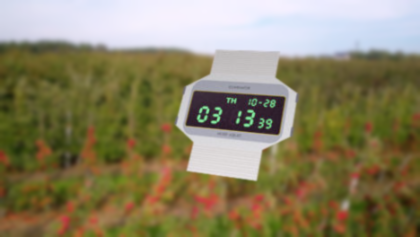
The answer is 3.13.39
